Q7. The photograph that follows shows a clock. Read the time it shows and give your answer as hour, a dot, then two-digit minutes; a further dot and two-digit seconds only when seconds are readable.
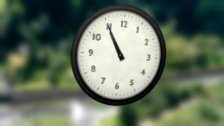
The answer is 10.55
